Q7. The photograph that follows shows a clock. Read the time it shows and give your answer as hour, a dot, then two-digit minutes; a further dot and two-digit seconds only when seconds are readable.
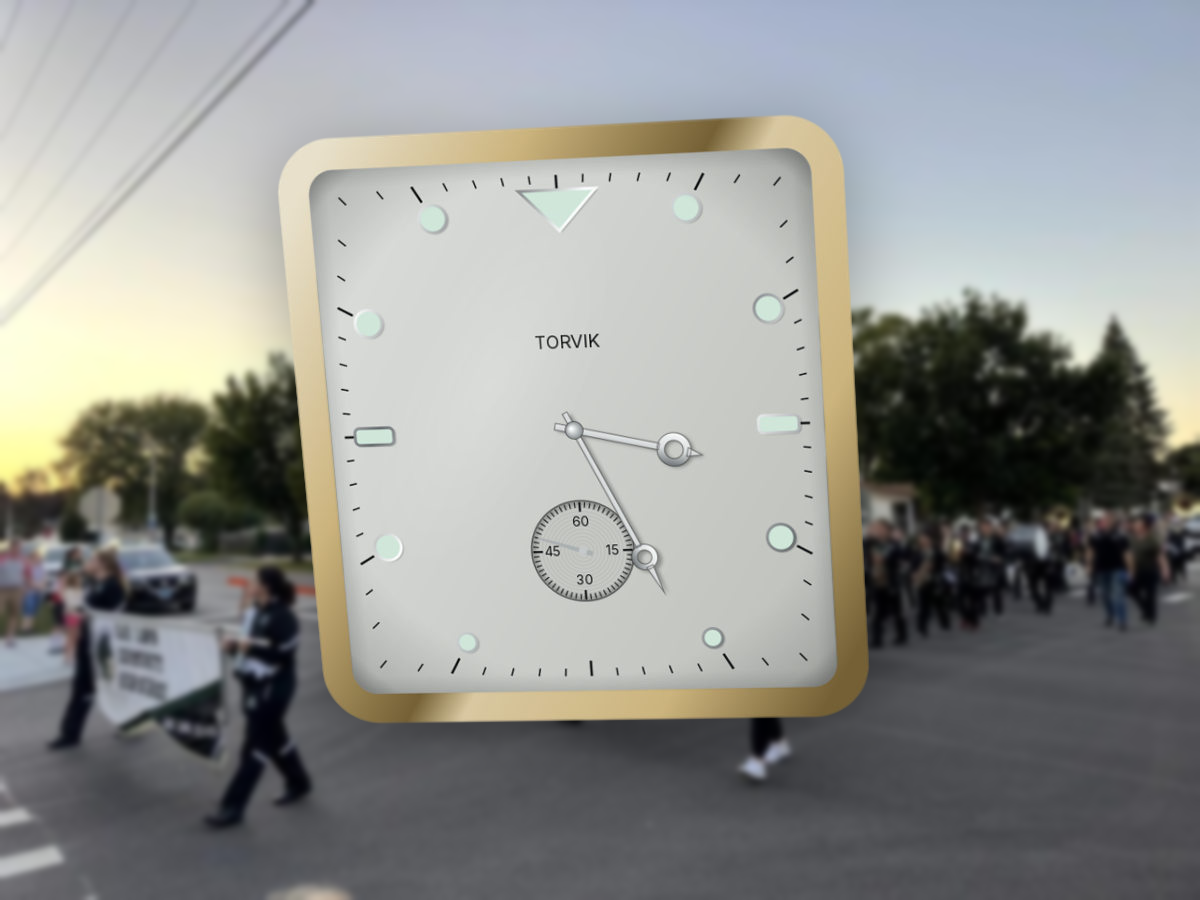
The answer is 3.25.48
